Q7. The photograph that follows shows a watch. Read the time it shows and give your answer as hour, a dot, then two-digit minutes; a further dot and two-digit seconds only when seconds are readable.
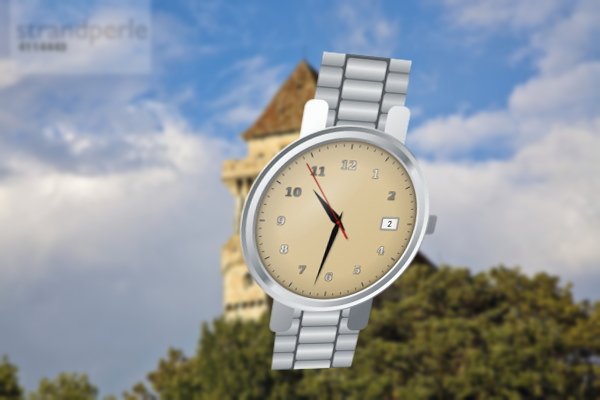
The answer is 10.31.54
